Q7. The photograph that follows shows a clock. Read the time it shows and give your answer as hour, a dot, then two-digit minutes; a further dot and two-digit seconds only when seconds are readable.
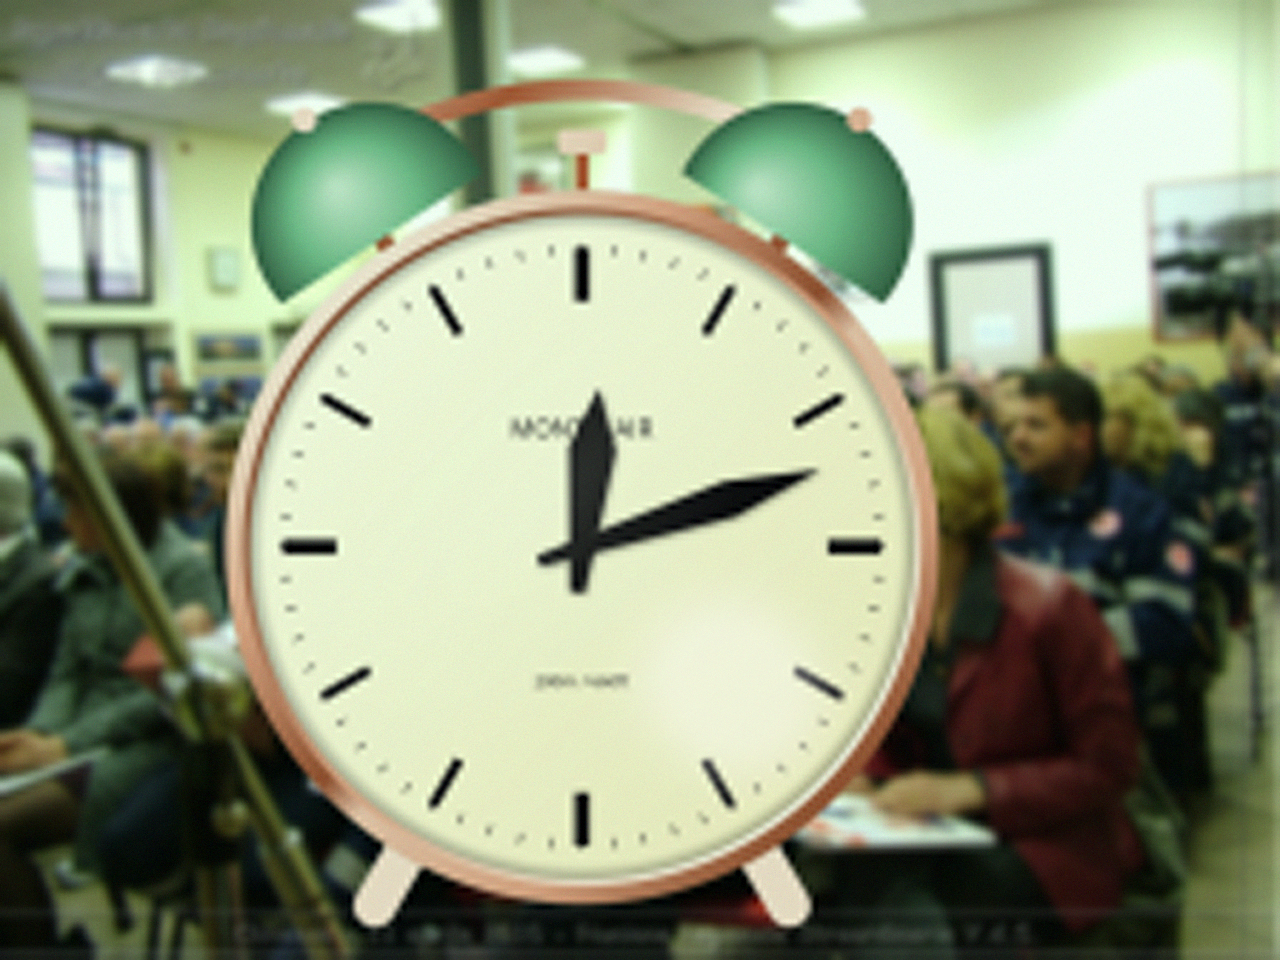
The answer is 12.12
